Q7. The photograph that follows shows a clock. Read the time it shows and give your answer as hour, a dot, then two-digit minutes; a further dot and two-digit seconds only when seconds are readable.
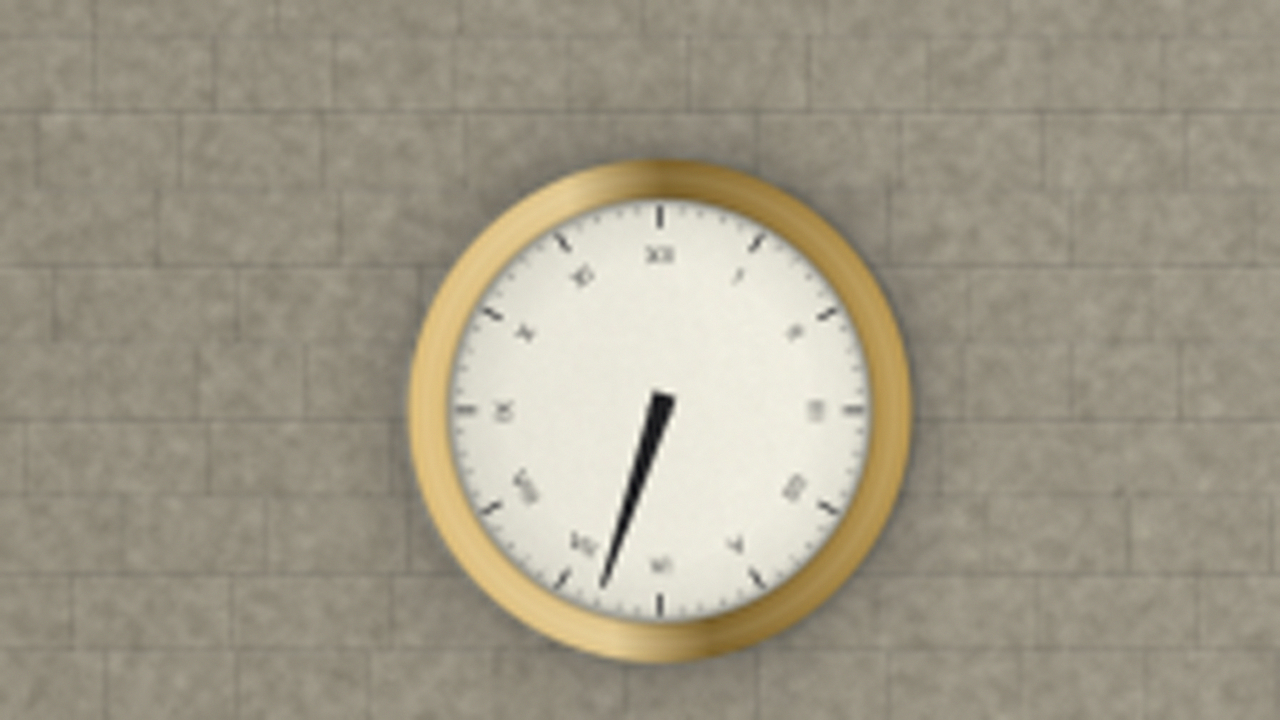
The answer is 6.33
